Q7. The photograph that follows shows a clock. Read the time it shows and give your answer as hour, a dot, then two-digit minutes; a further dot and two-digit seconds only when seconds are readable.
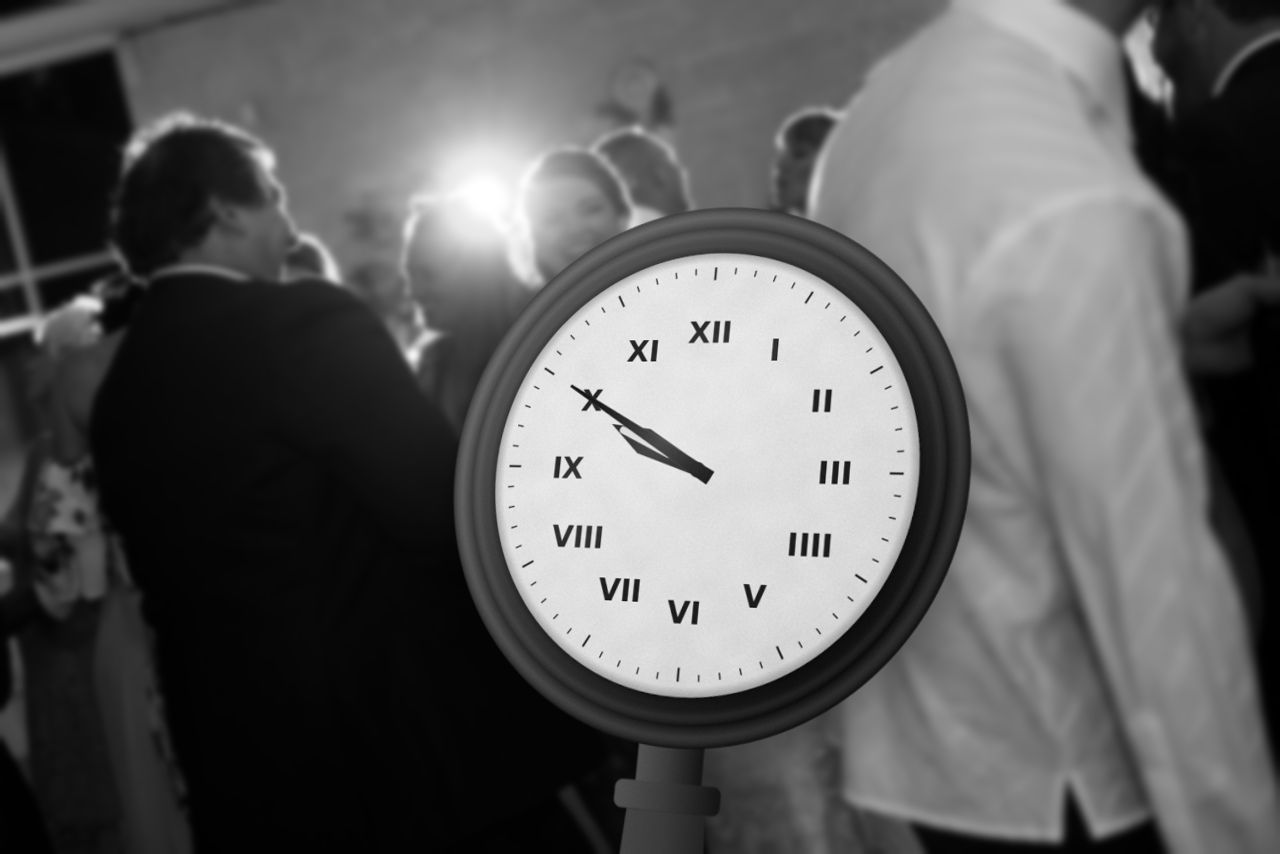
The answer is 9.50
